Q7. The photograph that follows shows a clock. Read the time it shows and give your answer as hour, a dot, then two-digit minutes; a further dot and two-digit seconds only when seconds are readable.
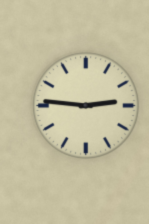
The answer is 2.46
